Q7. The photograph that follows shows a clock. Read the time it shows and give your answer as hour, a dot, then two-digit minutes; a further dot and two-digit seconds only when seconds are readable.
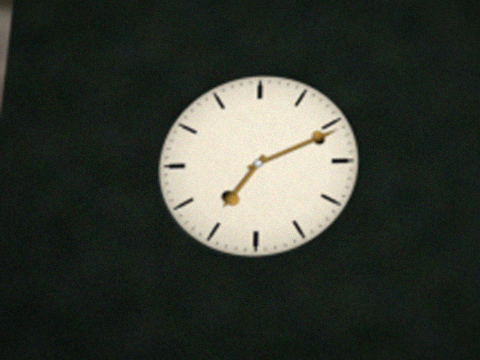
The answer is 7.11
